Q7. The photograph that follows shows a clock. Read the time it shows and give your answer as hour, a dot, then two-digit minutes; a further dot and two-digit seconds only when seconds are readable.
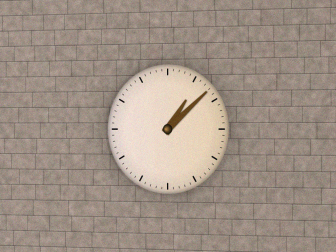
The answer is 1.08
